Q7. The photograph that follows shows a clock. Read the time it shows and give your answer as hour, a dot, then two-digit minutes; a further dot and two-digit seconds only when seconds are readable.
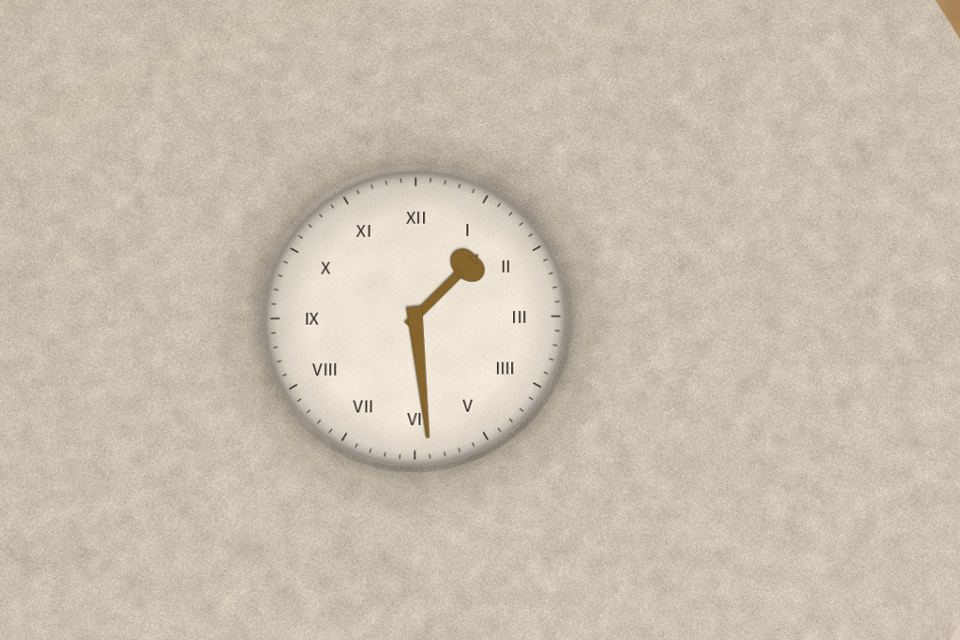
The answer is 1.29
